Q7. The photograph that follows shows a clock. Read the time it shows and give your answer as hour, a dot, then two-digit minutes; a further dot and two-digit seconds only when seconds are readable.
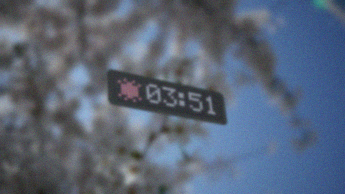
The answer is 3.51
